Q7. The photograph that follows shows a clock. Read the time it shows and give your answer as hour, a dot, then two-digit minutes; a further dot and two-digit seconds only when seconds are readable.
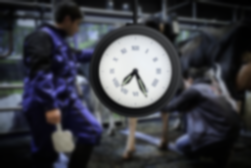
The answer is 7.26
